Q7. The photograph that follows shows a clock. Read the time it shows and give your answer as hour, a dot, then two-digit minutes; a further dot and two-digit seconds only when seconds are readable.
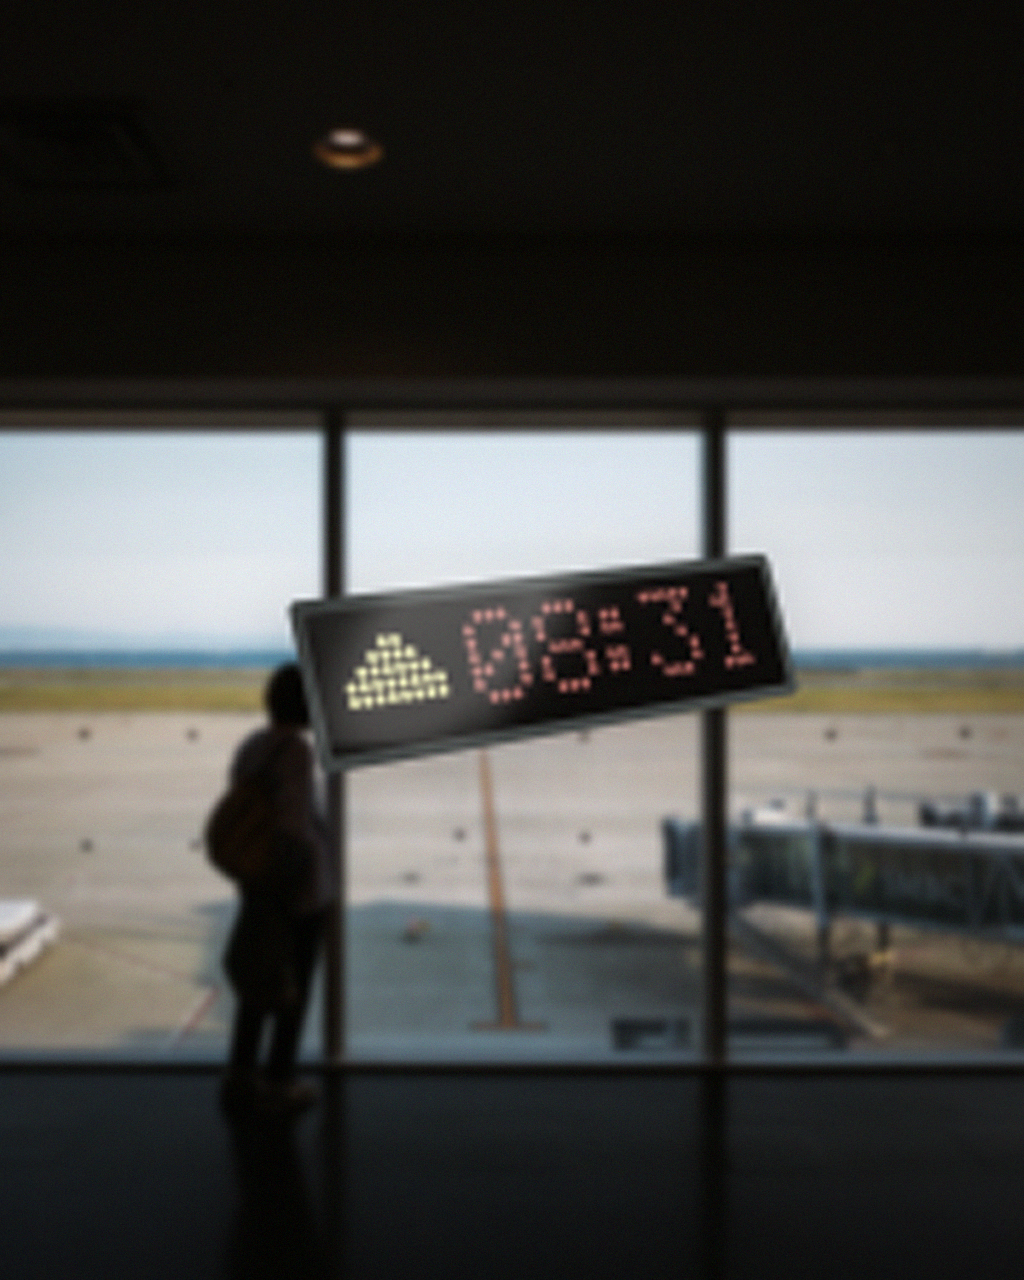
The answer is 8.31
